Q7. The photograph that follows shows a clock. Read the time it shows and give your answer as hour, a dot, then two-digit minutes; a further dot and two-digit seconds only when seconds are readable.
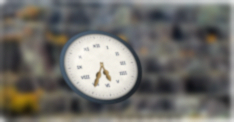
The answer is 5.35
